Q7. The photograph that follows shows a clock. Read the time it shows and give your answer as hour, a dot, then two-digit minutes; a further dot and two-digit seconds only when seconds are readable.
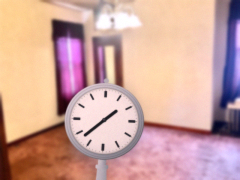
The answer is 1.38
